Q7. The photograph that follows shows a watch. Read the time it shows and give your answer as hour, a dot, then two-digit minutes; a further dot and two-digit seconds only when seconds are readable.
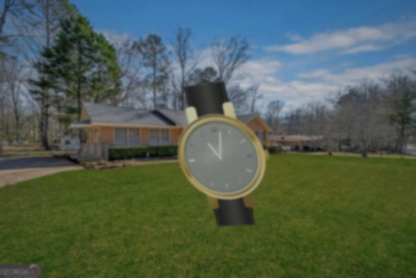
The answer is 11.02
